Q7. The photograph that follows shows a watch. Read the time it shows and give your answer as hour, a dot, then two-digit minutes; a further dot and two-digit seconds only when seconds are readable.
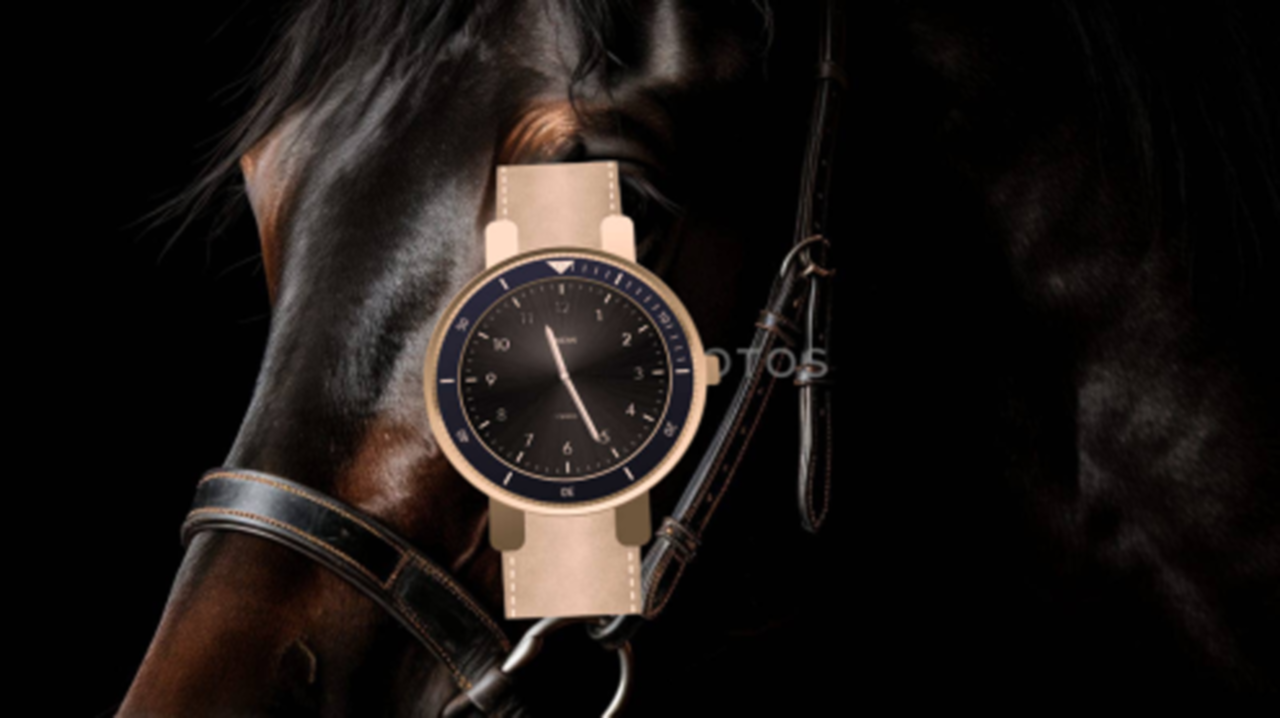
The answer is 11.26
